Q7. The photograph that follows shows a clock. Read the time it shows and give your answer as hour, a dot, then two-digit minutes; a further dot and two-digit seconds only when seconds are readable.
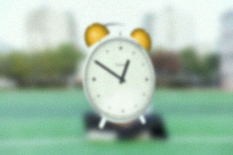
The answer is 12.50
